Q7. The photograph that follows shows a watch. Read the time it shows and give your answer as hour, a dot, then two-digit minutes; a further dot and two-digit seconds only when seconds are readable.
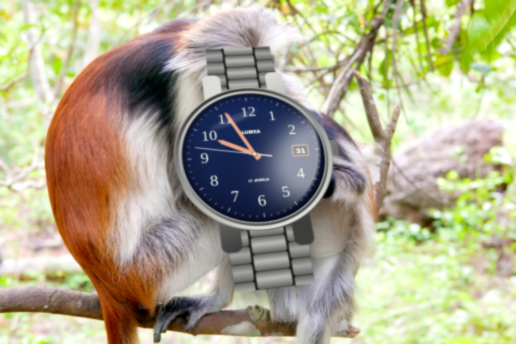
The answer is 9.55.47
